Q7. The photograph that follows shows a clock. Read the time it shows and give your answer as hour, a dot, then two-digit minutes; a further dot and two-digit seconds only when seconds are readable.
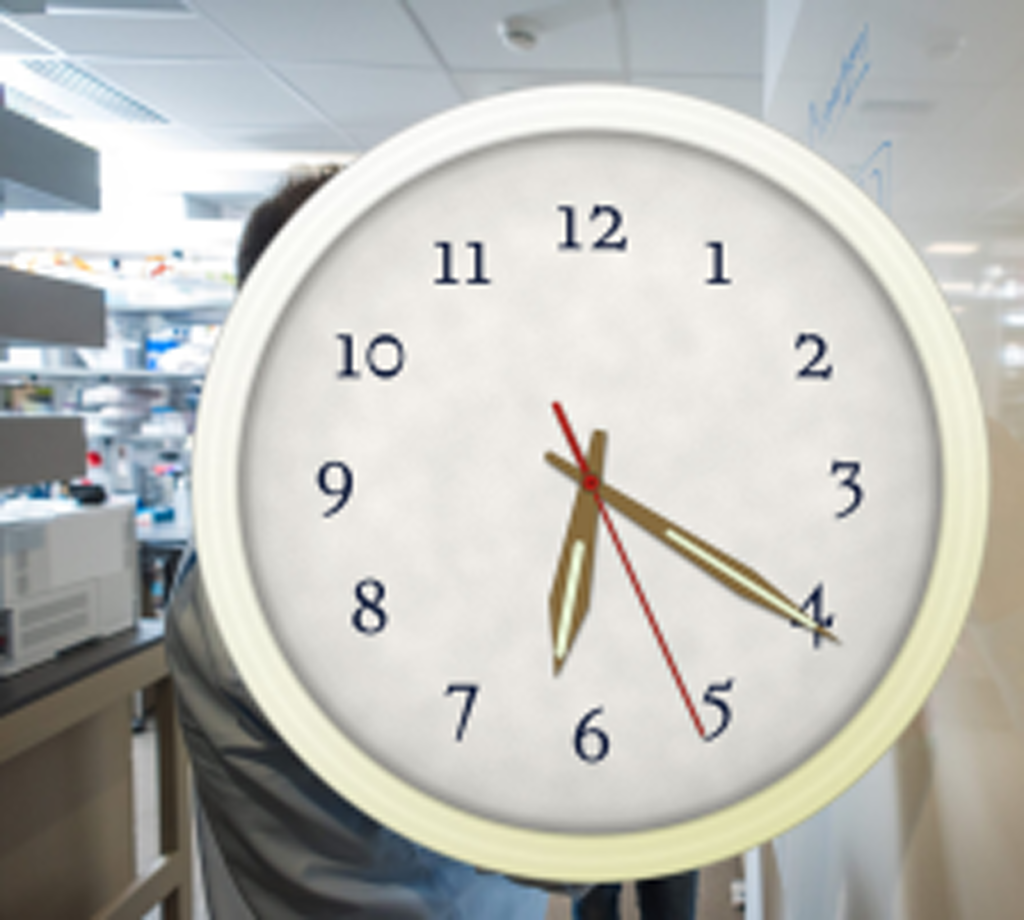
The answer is 6.20.26
